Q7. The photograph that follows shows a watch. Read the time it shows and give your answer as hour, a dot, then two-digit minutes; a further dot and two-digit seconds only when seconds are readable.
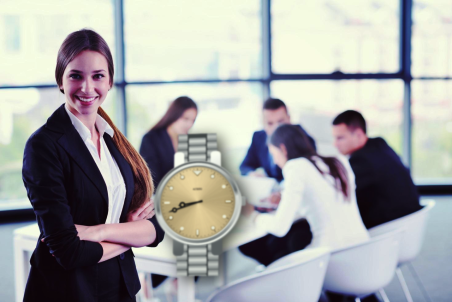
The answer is 8.42
